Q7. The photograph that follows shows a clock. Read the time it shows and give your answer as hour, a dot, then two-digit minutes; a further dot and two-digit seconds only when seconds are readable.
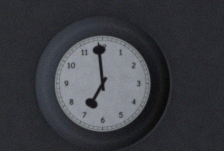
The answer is 6.59
